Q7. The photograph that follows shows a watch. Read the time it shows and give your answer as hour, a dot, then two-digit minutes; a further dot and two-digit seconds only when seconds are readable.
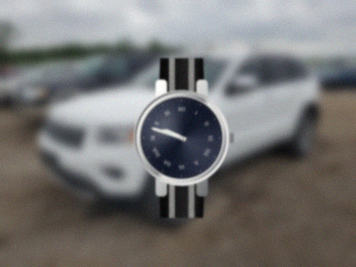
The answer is 9.48
